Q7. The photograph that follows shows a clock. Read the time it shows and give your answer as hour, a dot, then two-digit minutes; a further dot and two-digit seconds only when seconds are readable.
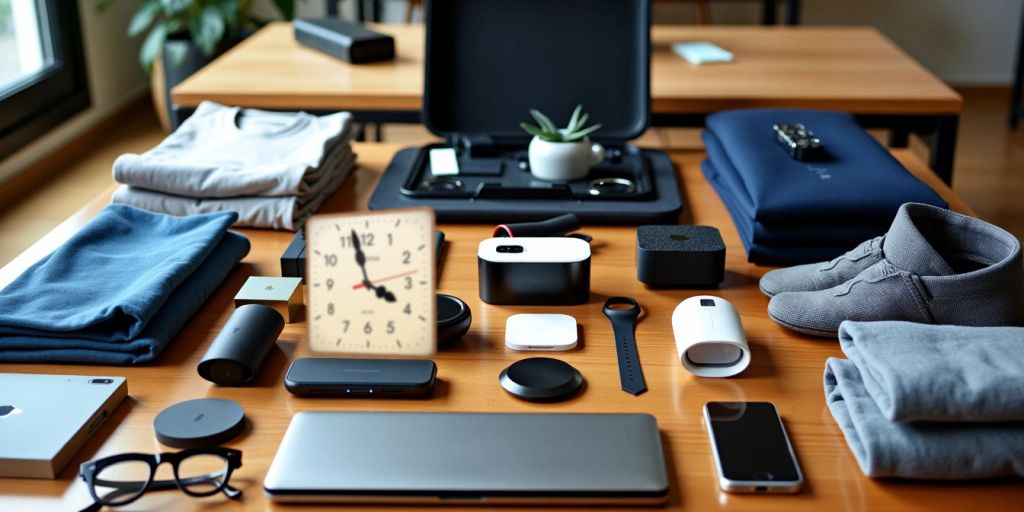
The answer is 3.57.13
